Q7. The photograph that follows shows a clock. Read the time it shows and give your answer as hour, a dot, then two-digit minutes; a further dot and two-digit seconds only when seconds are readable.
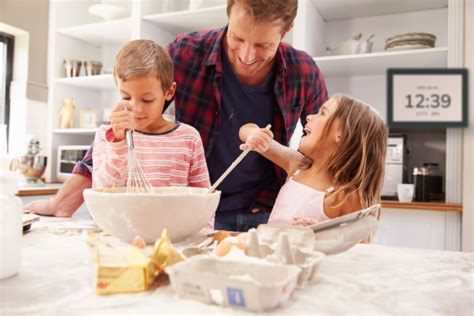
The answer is 12.39
